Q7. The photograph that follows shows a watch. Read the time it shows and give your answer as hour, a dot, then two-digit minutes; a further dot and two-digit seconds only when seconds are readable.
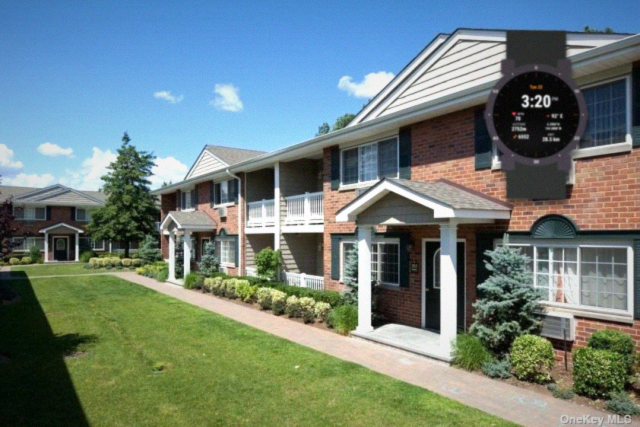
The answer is 3.20
